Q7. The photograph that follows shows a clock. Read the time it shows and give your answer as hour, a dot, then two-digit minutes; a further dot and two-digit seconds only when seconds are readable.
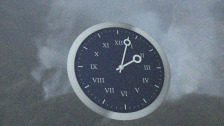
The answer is 2.03
